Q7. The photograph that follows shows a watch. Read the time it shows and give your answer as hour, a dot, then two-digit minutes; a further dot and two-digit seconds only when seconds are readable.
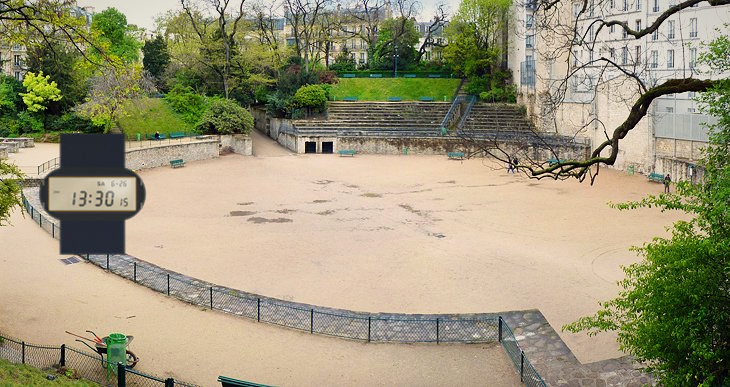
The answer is 13.30.15
